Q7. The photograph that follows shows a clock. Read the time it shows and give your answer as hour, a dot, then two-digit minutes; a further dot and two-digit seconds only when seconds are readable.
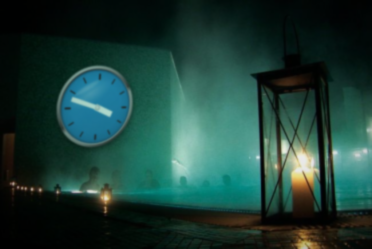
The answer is 3.48
